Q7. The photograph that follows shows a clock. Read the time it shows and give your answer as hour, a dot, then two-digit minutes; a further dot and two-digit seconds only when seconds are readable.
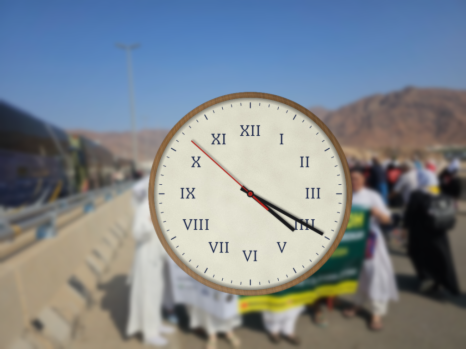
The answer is 4.19.52
